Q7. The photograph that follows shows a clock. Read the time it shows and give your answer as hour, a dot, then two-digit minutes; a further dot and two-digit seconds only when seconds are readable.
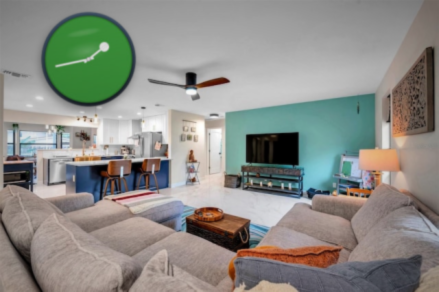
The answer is 1.43
